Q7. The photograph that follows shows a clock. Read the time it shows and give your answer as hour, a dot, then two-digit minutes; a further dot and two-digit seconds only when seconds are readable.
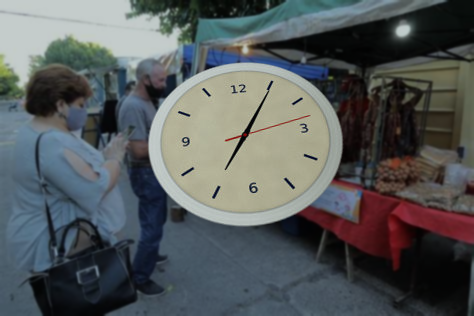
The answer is 7.05.13
